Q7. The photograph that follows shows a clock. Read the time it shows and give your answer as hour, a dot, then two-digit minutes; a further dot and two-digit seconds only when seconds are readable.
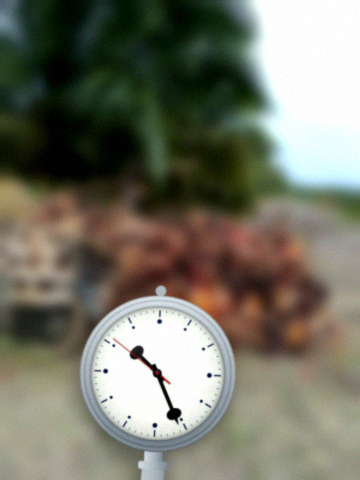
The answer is 10.25.51
